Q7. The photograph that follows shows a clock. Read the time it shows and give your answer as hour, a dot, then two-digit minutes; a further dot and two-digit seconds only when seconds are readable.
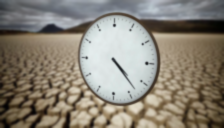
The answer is 4.23
